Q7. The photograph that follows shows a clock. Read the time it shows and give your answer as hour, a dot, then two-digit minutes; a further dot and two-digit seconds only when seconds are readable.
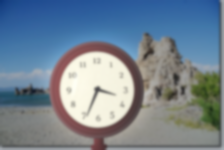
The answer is 3.34
